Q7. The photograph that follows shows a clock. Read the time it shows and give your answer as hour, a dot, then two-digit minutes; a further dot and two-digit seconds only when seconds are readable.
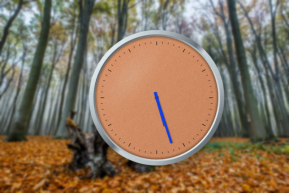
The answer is 5.27
